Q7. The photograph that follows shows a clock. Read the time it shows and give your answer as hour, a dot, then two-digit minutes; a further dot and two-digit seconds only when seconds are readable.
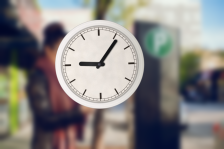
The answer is 9.06
